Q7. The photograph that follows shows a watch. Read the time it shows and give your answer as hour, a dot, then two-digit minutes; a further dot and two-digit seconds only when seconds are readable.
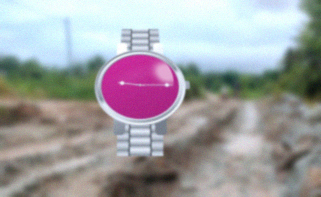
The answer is 9.15
